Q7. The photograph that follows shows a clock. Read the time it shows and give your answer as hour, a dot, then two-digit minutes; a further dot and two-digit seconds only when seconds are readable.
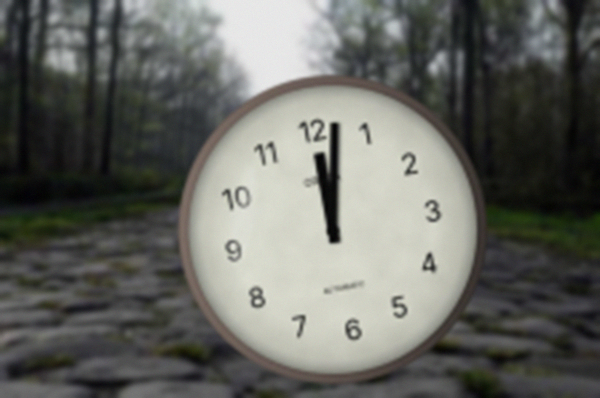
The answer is 12.02
